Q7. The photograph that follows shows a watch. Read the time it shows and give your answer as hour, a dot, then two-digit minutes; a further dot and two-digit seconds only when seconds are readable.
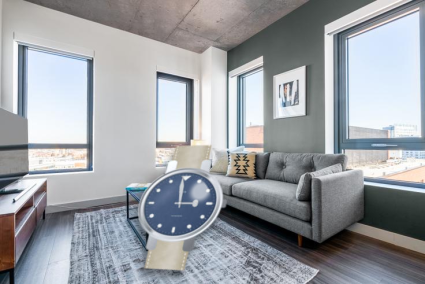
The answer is 2.59
